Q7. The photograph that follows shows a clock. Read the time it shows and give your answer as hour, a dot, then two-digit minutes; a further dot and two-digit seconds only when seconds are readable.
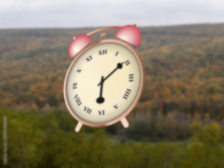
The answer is 6.09
